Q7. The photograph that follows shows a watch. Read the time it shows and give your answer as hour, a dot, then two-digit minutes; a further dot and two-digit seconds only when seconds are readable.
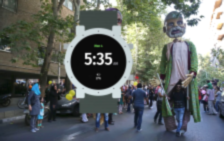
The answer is 5.35
